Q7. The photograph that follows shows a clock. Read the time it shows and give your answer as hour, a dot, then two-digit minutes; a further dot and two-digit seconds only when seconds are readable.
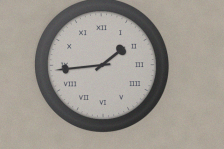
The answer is 1.44
